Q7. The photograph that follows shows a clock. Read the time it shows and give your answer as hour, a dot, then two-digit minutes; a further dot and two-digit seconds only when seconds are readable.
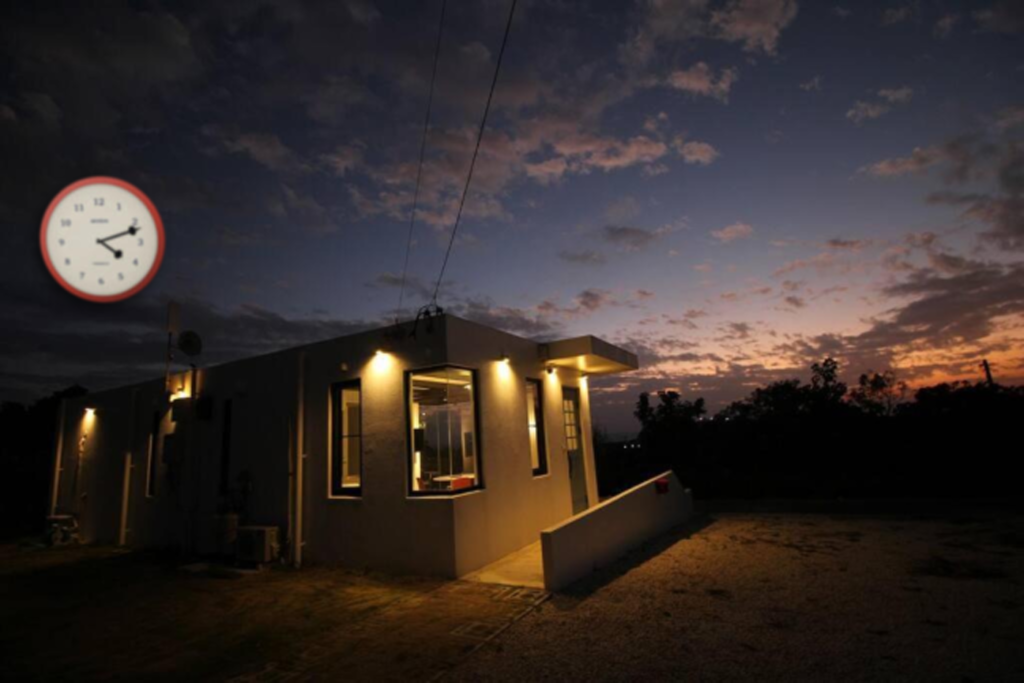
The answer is 4.12
